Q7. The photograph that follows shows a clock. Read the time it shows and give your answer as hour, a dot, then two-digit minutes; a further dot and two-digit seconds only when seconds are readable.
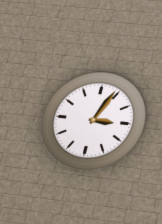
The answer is 3.04
